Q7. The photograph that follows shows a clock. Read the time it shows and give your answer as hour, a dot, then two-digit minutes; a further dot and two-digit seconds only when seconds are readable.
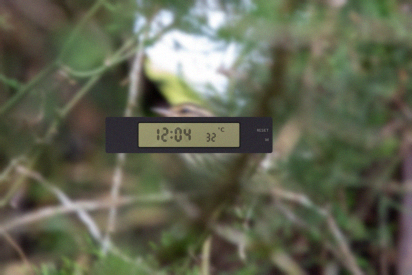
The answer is 12.04
